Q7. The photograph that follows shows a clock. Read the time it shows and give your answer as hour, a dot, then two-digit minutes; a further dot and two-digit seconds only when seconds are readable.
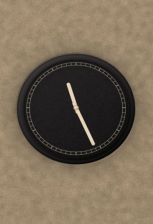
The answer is 11.26
